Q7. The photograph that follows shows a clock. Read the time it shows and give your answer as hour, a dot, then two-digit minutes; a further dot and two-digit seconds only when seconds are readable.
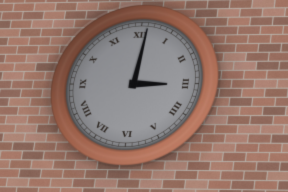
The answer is 3.01
